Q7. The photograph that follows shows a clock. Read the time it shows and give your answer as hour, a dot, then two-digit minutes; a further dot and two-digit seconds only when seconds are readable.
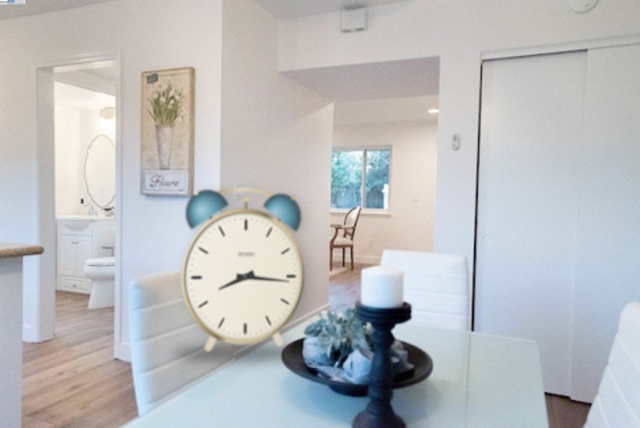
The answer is 8.16
